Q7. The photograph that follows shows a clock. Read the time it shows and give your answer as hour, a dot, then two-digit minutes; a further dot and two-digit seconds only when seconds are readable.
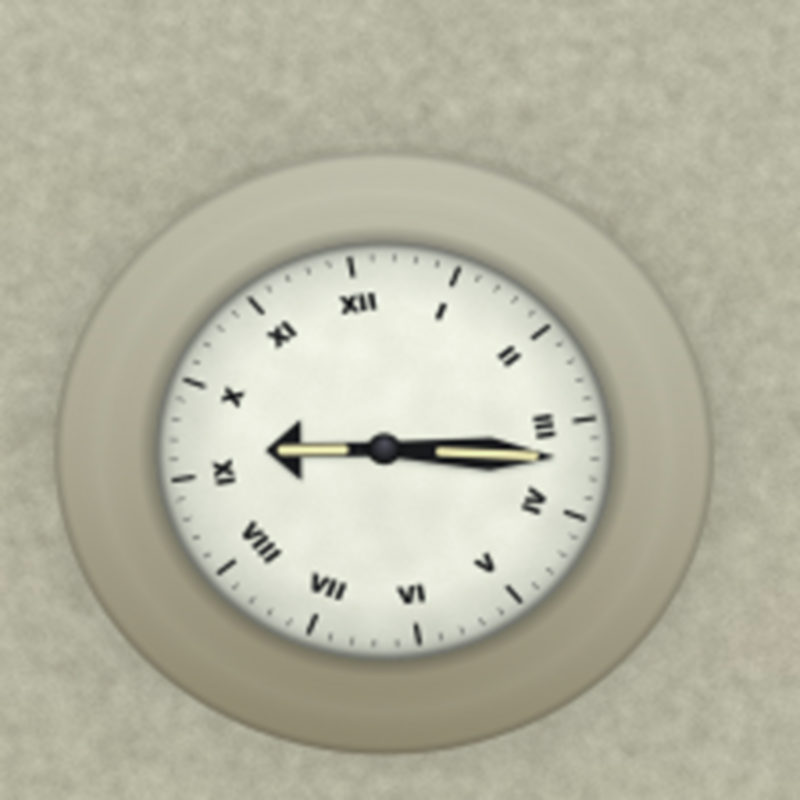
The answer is 9.17
